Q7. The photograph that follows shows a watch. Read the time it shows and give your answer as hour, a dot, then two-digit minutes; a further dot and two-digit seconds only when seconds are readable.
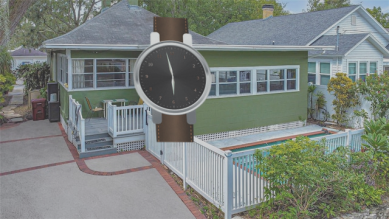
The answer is 5.58
